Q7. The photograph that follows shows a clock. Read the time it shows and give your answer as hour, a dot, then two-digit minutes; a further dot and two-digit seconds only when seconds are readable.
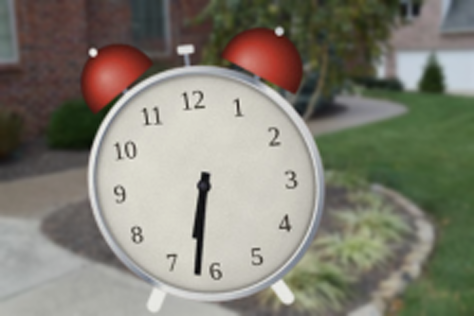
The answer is 6.32
